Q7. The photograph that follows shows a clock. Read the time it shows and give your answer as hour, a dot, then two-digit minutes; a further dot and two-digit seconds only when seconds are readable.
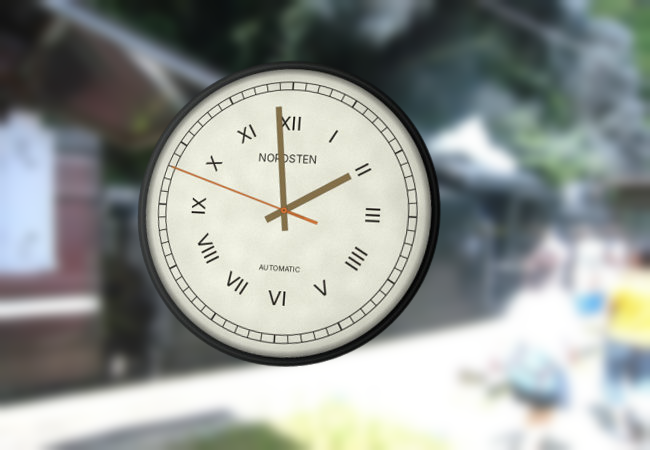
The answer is 1.58.48
